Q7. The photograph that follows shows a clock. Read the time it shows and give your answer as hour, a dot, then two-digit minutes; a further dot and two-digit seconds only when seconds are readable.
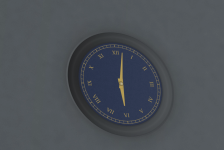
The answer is 6.02
